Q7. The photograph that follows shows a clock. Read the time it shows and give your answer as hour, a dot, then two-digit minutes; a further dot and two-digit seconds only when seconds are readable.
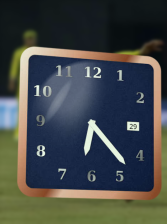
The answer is 6.23
